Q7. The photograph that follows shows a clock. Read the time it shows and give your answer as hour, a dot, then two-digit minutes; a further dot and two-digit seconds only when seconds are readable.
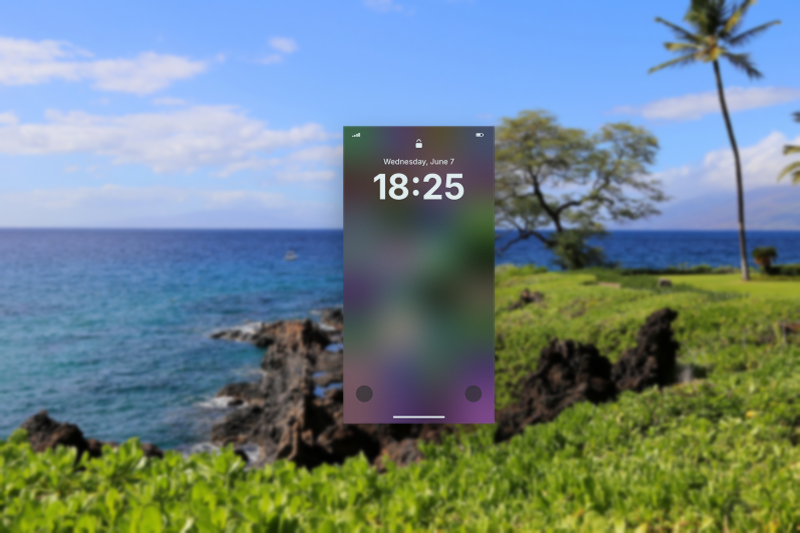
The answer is 18.25
